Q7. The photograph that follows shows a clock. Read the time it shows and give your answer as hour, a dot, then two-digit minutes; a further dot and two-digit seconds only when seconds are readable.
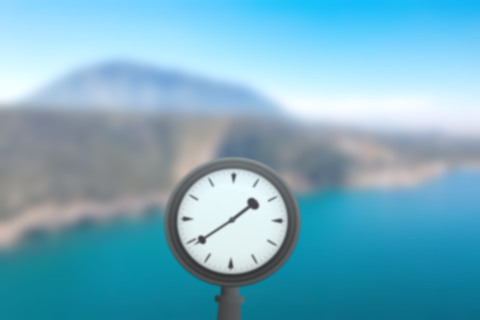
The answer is 1.39
